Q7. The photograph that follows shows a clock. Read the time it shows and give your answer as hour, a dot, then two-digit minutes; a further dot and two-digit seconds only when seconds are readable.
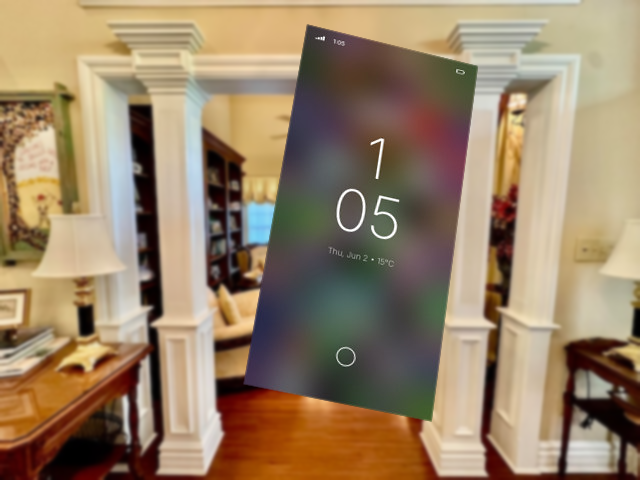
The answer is 1.05
